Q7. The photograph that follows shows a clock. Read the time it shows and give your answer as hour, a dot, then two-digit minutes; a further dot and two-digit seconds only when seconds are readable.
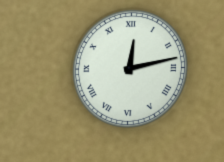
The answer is 12.13
